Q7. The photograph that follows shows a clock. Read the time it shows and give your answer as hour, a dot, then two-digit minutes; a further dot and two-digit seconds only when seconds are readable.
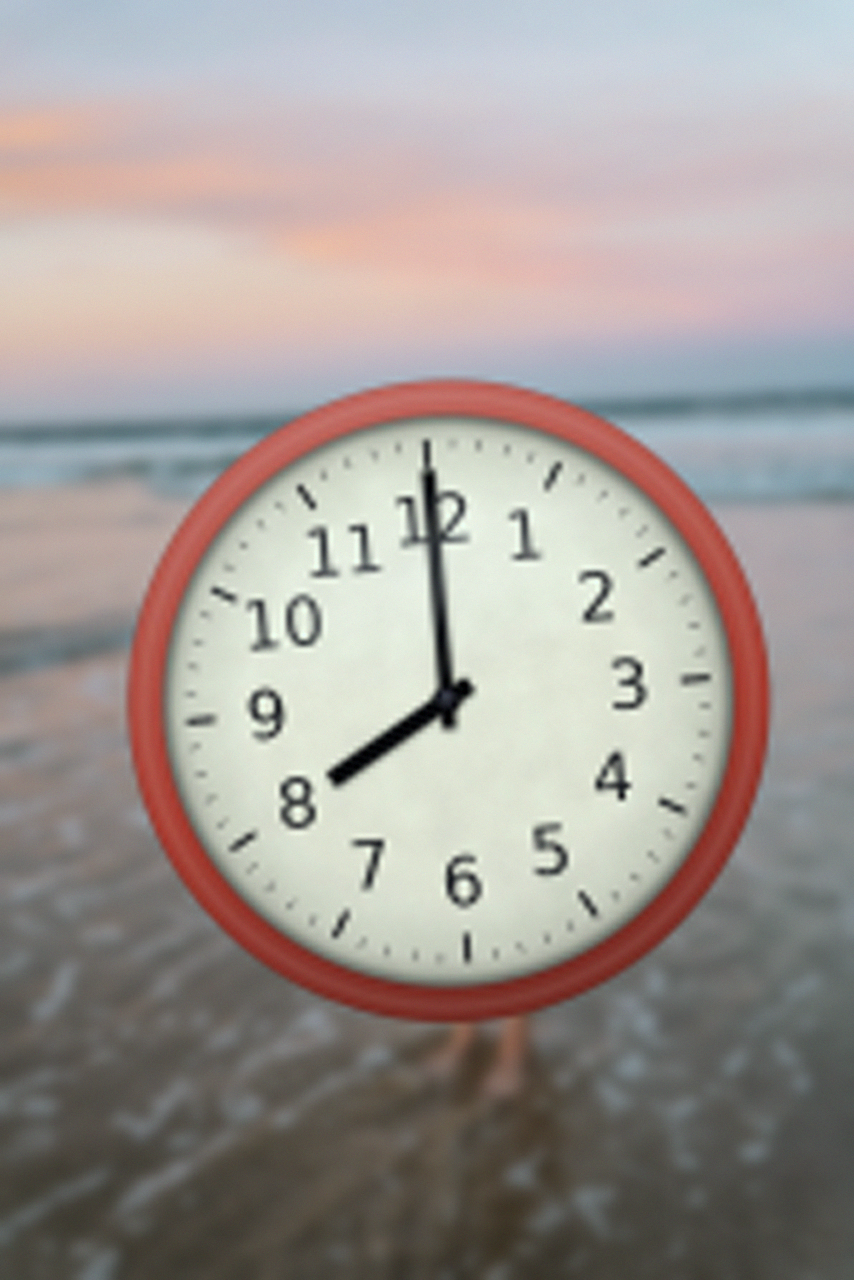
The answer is 8.00
